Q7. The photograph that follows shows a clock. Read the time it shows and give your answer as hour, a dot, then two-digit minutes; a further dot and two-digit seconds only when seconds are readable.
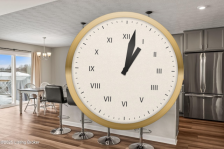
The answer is 1.02
